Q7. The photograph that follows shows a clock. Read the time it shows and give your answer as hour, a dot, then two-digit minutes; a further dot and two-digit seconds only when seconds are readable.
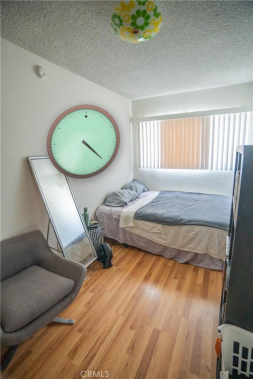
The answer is 4.22
